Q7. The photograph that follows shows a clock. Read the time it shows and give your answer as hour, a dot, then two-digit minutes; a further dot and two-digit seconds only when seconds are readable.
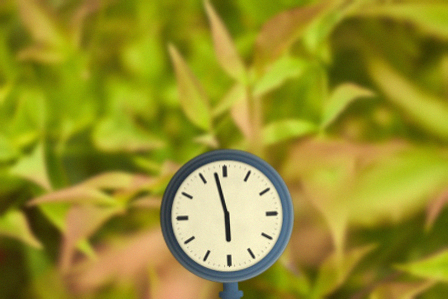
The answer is 5.58
